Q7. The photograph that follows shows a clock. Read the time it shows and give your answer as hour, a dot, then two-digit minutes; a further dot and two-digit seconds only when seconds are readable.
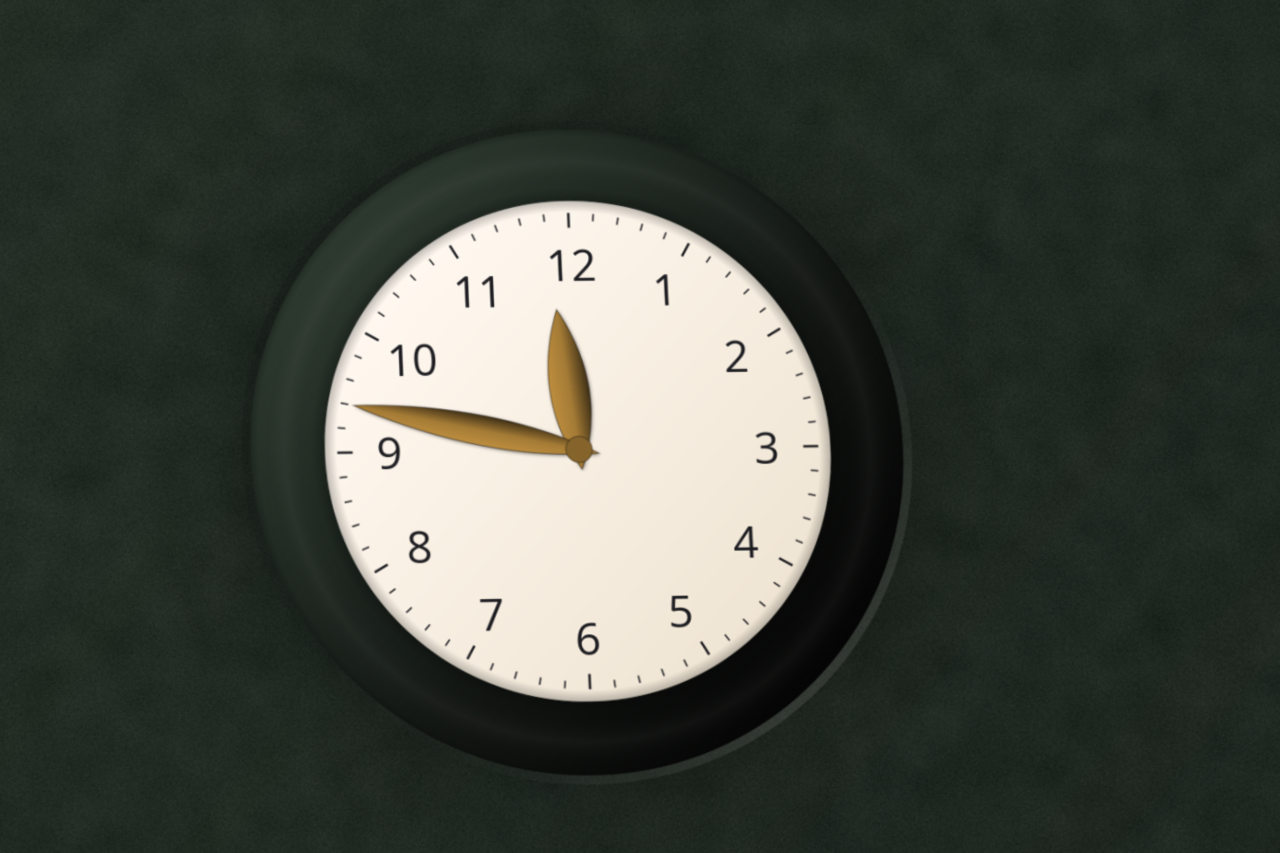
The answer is 11.47
